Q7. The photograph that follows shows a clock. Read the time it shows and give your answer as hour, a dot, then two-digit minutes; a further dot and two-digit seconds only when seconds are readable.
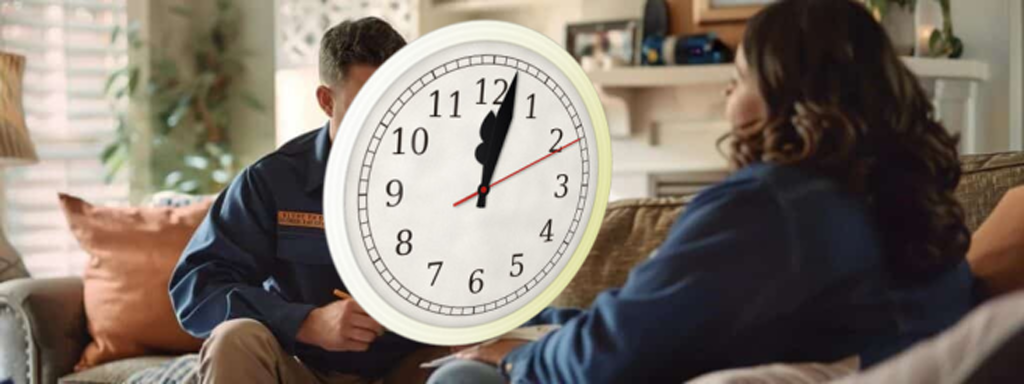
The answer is 12.02.11
